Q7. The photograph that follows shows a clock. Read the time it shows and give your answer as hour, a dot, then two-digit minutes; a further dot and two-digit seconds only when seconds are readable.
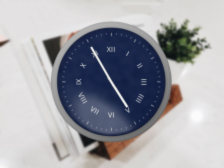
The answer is 4.55
